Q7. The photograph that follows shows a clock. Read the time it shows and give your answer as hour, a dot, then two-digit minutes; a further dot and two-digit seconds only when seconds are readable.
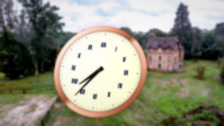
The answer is 7.36
